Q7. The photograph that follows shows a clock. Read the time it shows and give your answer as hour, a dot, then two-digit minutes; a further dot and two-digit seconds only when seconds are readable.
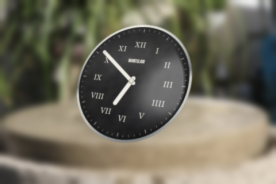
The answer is 6.51
